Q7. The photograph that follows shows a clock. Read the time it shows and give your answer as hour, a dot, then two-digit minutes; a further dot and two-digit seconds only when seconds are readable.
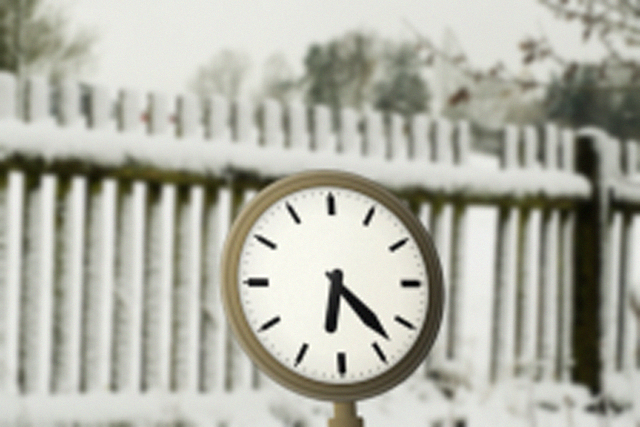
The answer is 6.23
